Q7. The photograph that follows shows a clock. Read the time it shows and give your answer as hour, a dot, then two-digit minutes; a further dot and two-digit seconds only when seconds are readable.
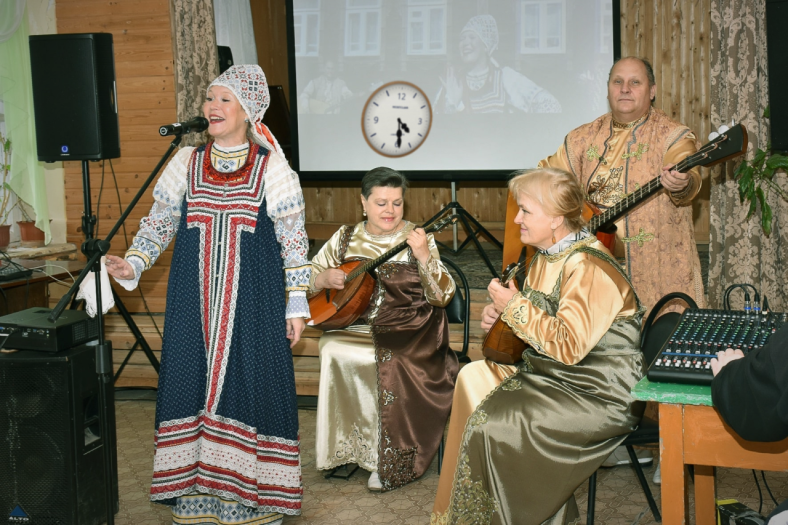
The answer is 4.29
